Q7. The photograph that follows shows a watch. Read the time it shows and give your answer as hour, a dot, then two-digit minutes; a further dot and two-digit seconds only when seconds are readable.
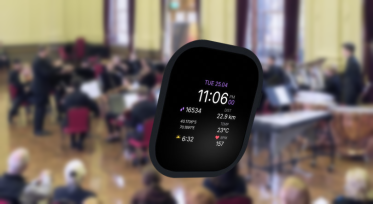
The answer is 11.06
